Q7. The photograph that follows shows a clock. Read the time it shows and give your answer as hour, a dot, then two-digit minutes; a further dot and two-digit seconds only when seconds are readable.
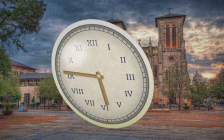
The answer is 5.46
